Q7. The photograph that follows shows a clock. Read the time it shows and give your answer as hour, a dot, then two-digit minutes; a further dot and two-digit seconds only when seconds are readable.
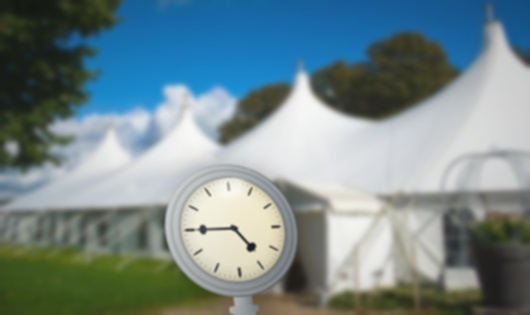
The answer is 4.45
